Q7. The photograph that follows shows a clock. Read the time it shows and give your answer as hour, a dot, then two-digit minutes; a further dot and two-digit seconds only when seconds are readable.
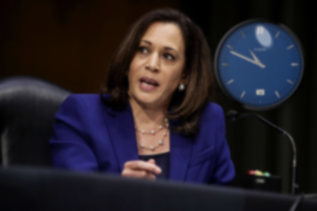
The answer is 10.49
